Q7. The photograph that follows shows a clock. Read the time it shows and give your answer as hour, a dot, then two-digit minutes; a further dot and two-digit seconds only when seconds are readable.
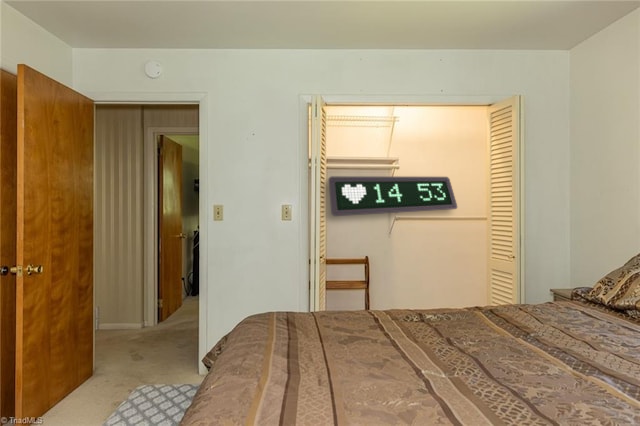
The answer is 14.53
